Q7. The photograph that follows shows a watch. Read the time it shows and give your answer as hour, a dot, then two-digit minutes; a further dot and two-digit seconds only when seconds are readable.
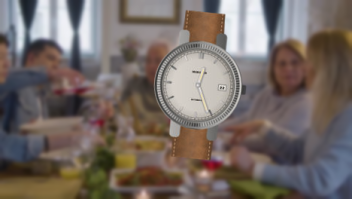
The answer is 12.26
